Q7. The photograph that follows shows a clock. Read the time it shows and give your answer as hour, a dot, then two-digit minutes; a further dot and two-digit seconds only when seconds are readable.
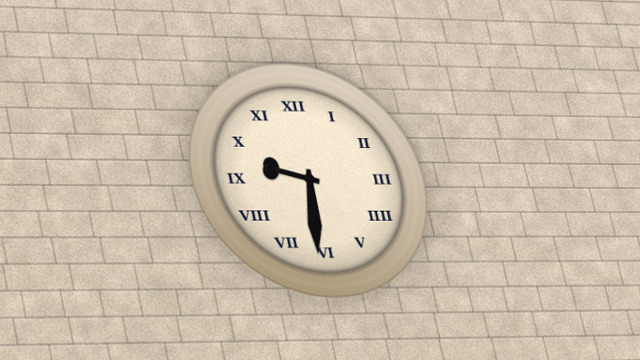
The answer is 9.31
